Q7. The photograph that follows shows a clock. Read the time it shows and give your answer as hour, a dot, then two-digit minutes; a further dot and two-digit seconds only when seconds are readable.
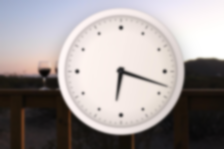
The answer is 6.18
